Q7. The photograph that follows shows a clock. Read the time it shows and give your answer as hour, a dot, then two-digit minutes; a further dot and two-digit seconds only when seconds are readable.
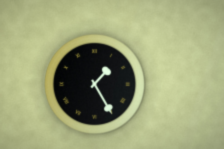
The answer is 1.25
